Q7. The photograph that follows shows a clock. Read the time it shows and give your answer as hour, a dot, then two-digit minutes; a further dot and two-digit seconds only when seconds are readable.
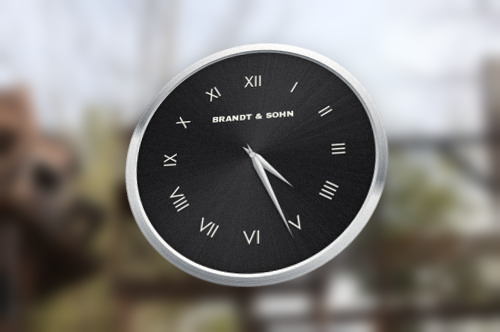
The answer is 4.26
